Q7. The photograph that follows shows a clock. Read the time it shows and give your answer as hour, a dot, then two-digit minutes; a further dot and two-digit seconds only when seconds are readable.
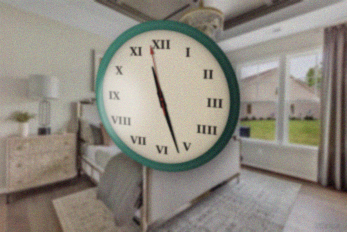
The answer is 11.26.58
